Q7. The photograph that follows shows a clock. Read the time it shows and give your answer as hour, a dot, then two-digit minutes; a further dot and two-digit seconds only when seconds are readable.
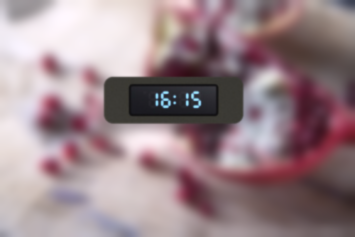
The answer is 16.15
